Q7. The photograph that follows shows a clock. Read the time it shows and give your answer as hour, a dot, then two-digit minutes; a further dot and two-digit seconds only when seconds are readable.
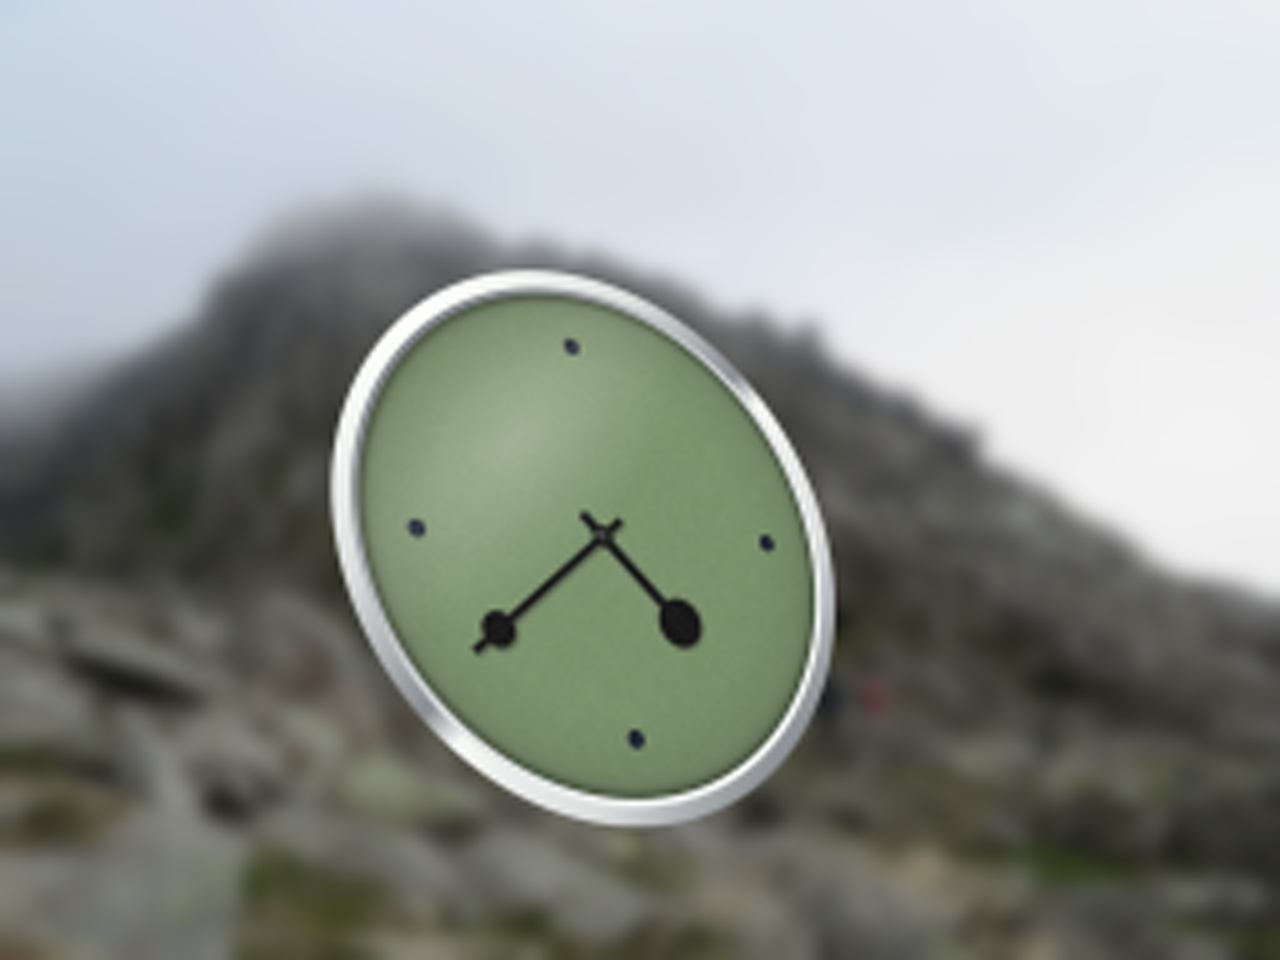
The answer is 4.39
